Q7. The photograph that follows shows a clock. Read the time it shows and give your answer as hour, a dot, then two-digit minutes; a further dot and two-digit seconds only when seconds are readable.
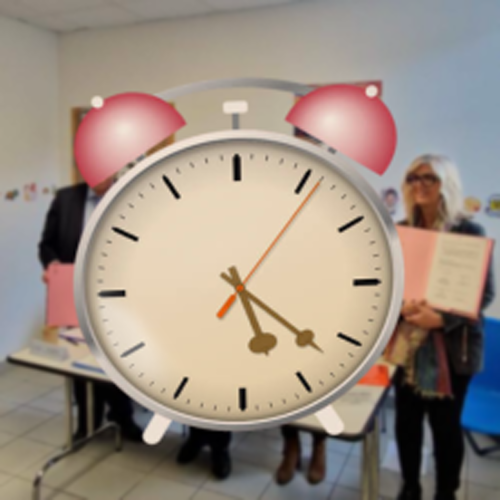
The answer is 5.22.06
